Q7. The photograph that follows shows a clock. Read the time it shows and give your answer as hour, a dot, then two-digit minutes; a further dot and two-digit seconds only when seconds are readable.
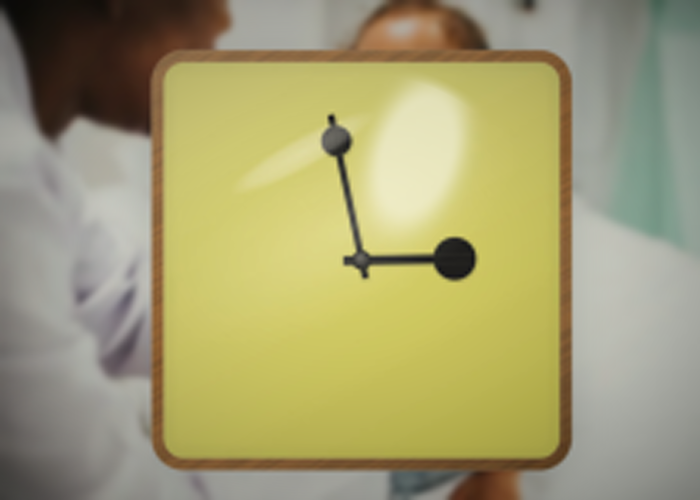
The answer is 2.58
